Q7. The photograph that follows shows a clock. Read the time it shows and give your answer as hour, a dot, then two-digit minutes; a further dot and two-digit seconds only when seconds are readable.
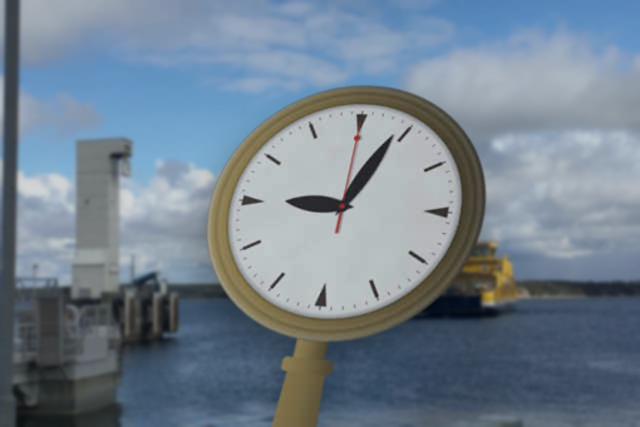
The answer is 9.04.00
